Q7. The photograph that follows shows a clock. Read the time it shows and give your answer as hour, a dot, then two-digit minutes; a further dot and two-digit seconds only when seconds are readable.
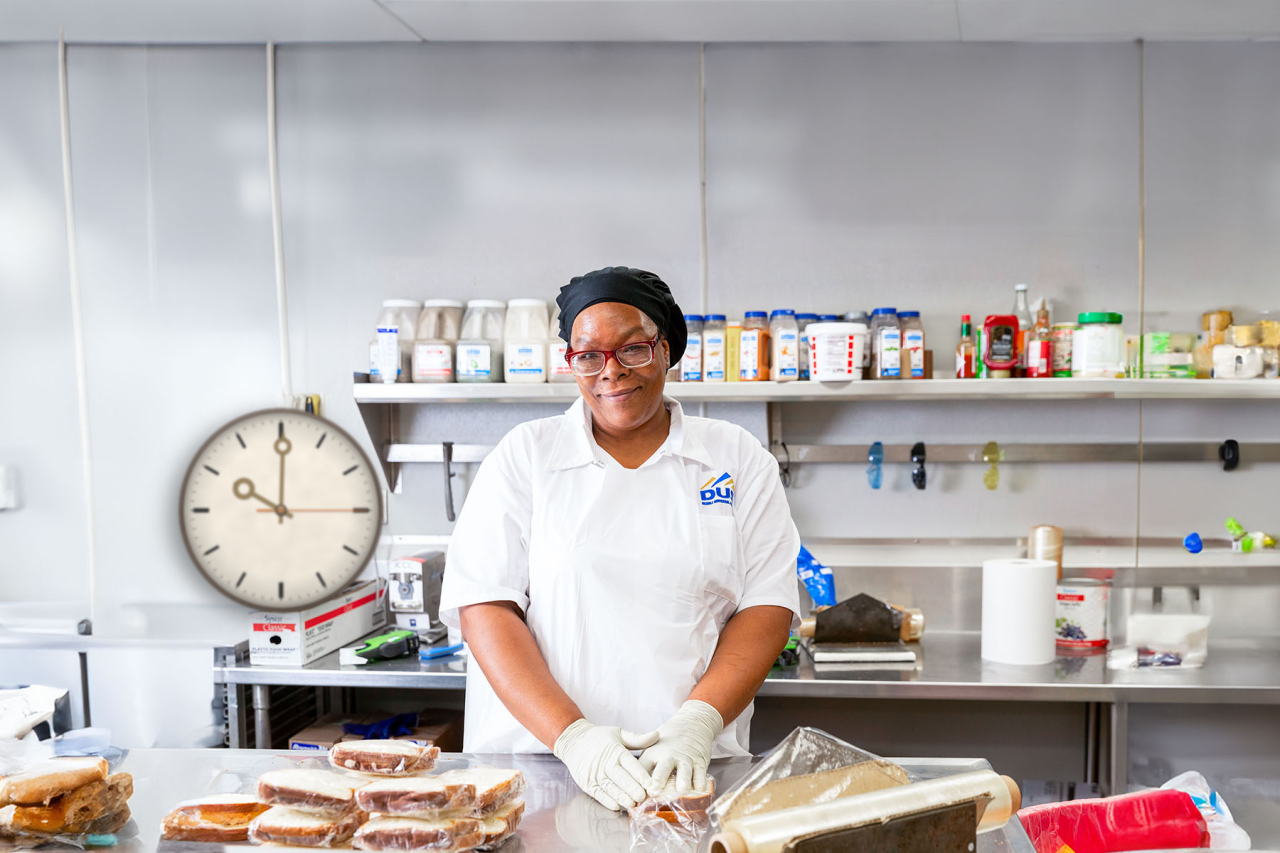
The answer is 10.00.15
